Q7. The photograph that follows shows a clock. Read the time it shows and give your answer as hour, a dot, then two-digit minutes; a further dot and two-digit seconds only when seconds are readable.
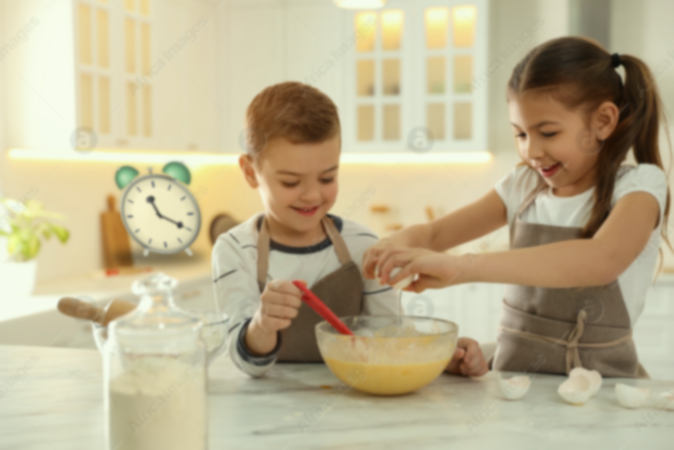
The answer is 11.20
